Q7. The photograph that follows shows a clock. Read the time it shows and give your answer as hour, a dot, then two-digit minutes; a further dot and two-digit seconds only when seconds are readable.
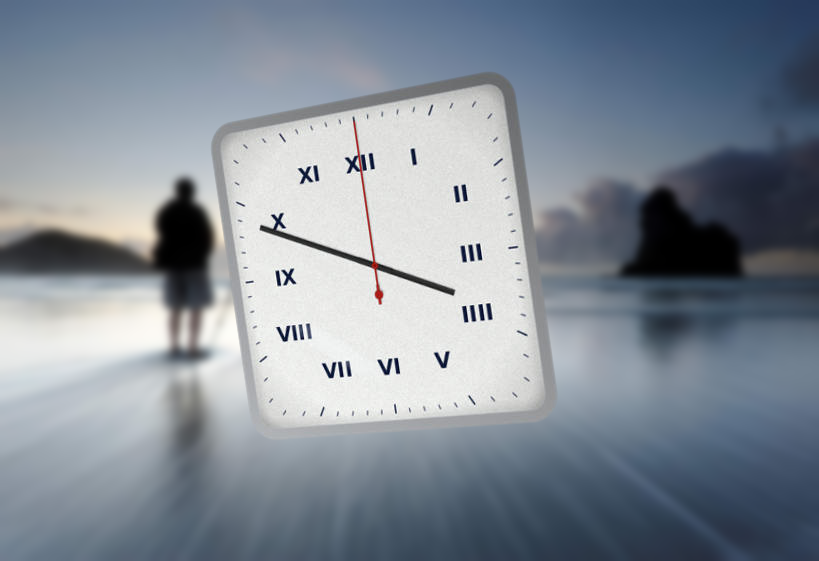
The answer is 3.49.00
